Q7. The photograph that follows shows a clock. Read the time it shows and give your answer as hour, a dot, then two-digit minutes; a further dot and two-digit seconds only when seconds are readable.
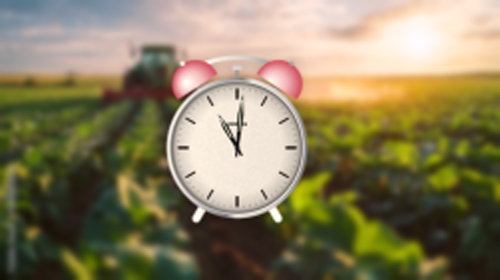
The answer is 11.01
